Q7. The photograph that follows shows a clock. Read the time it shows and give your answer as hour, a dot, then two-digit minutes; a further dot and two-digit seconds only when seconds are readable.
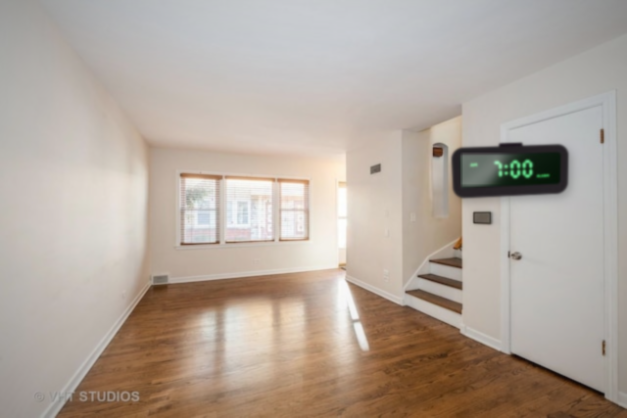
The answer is 7.00
